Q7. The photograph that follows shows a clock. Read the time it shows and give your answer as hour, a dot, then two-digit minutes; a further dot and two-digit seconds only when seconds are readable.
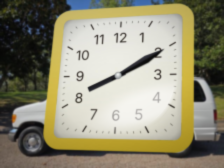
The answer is 8.10
